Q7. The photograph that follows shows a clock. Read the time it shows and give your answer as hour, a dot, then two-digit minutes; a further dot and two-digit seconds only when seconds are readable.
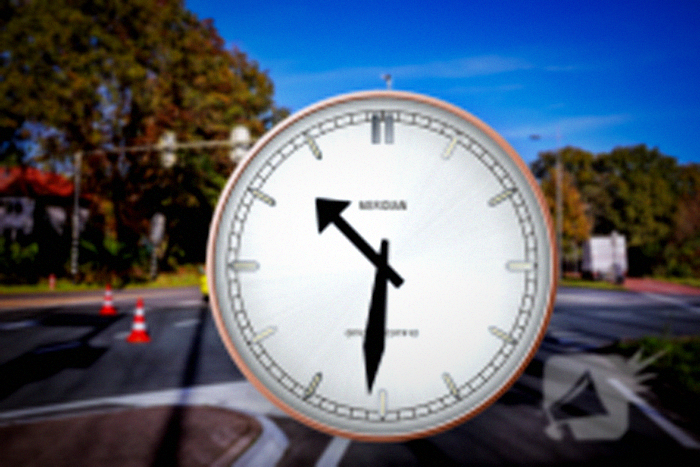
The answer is 10.31
